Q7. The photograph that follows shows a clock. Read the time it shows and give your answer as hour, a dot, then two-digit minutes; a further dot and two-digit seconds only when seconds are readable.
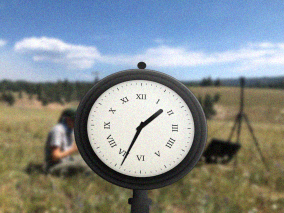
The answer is 1.34
